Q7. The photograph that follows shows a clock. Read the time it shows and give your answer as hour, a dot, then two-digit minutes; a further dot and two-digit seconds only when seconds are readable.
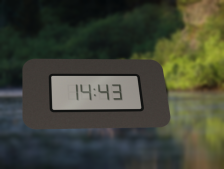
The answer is 14.43
